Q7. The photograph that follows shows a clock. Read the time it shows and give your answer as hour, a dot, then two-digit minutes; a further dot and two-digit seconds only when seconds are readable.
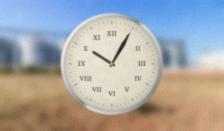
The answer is 10.05
